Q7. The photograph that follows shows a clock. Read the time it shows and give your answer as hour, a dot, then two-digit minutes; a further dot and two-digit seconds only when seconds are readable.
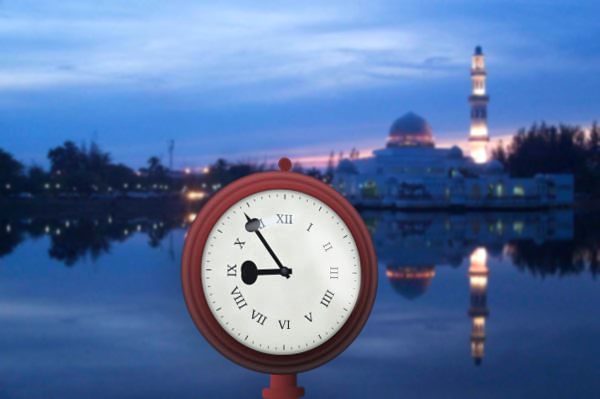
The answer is 8.54
